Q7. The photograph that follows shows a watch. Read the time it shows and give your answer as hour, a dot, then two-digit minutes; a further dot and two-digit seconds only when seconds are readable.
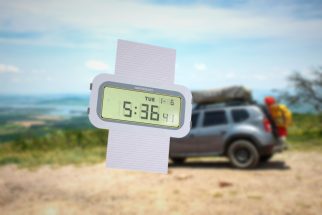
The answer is 5.36.41
